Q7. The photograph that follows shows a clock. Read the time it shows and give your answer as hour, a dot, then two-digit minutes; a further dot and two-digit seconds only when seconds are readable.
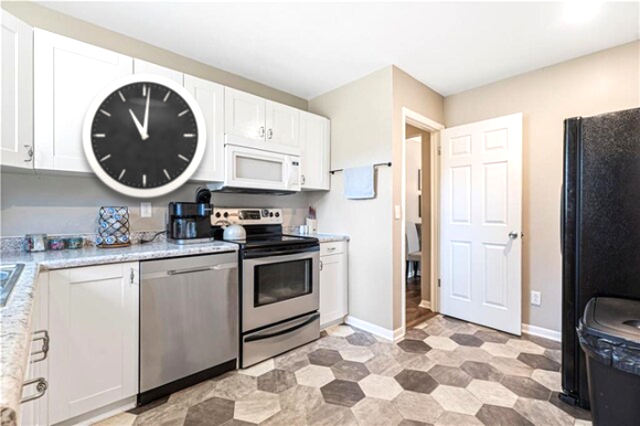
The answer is 11.01
